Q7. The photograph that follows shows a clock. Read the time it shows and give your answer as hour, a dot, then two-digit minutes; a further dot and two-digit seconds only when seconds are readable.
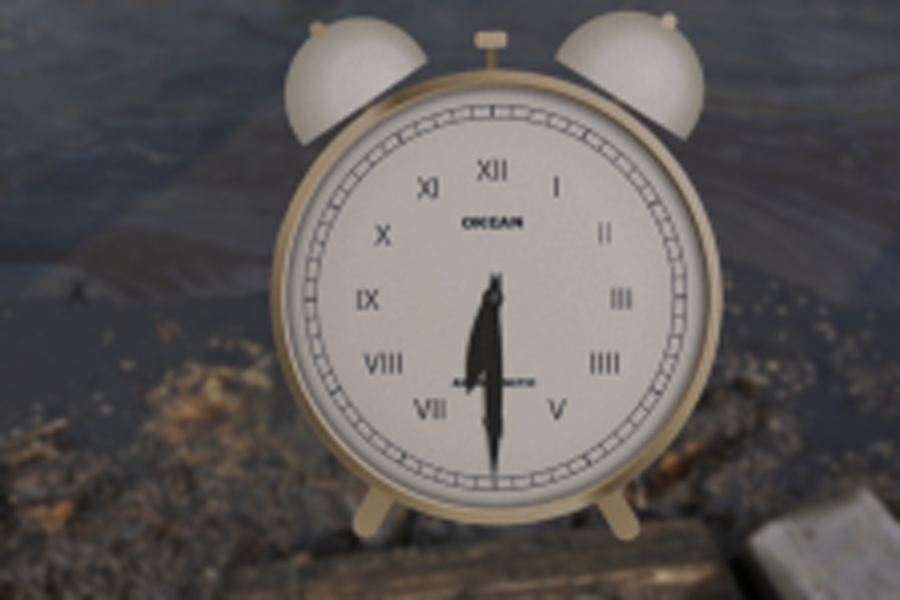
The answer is 6.30
